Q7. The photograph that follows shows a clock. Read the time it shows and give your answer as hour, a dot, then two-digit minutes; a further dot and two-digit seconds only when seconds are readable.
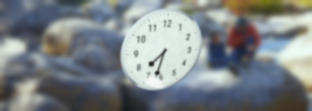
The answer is 7.32
